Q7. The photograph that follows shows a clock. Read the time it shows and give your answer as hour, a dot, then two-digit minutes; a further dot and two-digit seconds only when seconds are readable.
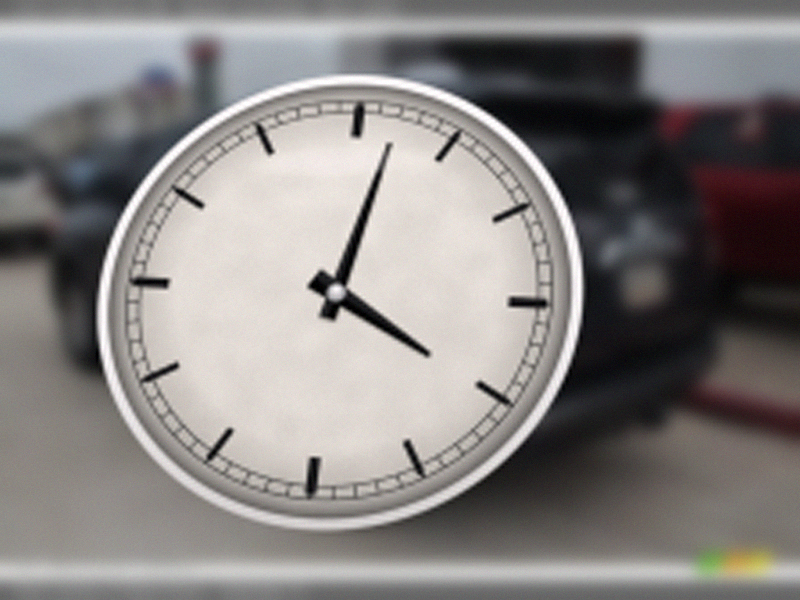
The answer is 4.02
